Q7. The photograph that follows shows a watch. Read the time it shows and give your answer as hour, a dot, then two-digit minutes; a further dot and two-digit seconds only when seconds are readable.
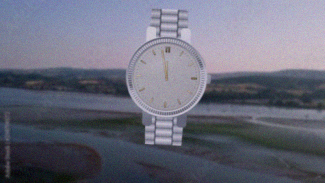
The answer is 11.58
